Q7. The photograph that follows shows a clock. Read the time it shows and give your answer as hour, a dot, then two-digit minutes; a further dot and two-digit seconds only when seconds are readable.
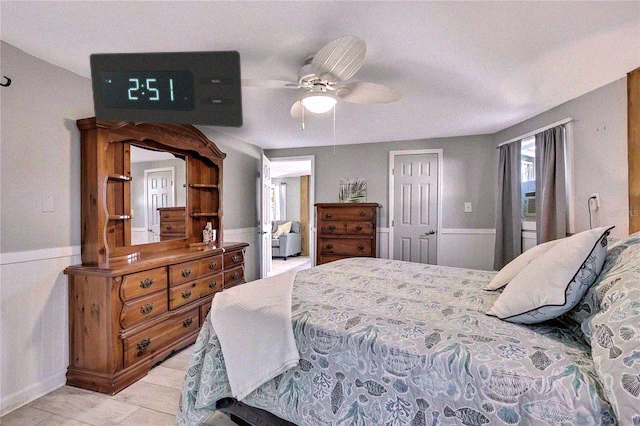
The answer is 2.51
